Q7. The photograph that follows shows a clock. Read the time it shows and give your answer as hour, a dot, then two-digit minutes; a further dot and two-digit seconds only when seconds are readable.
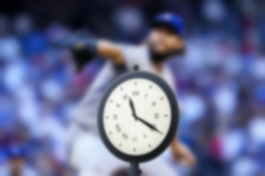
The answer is 11.20
